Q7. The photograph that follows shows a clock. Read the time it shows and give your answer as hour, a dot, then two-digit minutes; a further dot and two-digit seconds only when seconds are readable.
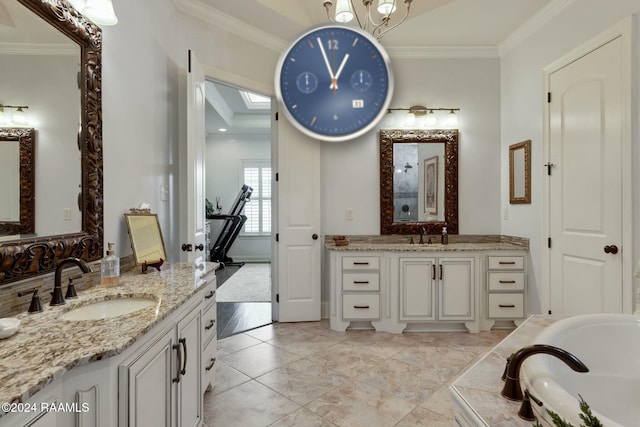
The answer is 12.57
